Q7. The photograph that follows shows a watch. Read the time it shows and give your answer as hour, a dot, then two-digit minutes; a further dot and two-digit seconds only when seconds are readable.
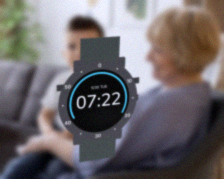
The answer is 7.22
